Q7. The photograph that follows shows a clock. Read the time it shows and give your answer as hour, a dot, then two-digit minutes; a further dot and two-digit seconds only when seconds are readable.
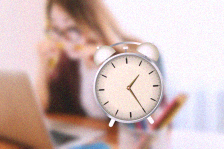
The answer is 1.25
